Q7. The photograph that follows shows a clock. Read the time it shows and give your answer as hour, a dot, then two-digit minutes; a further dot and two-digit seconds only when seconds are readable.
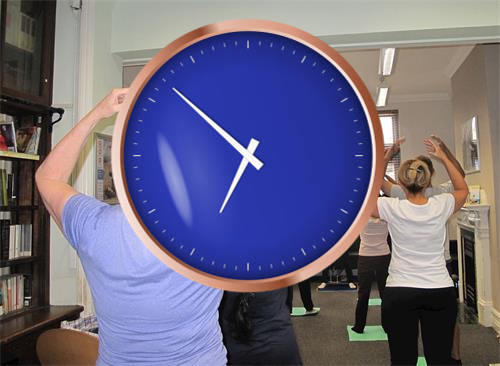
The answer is 6.52
